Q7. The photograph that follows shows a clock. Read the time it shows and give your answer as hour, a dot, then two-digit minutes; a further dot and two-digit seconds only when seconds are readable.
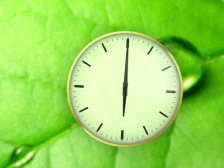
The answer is 6.00
